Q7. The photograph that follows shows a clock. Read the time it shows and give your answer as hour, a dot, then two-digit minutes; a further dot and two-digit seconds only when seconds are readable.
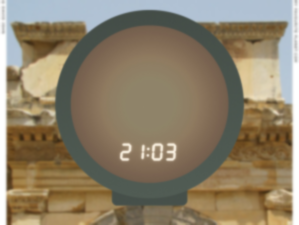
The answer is 21.03
